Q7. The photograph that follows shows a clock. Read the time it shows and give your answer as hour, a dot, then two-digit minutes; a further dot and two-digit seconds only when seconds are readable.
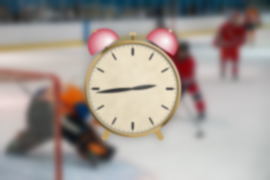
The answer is 2.44
